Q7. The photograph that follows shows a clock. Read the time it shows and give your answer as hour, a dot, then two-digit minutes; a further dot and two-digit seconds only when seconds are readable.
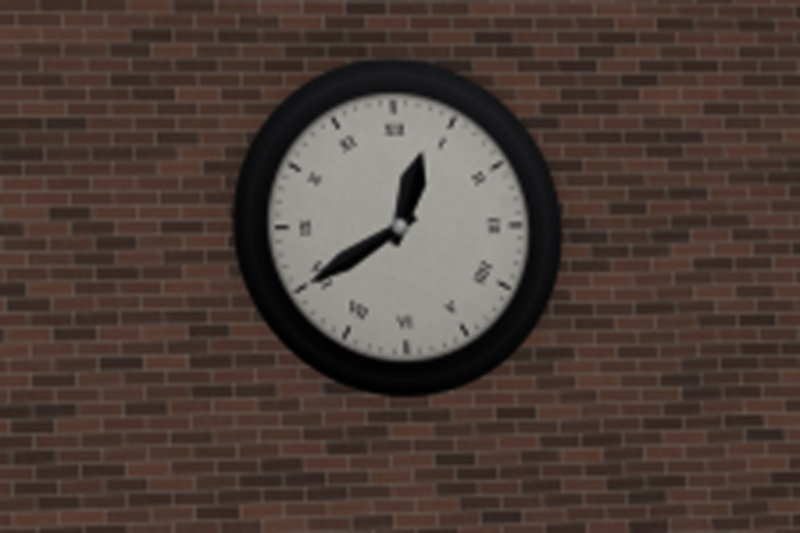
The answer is 12.40
